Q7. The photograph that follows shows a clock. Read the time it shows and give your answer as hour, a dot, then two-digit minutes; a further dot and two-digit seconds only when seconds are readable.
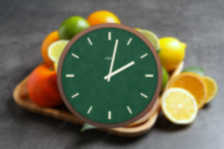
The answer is 2.02
